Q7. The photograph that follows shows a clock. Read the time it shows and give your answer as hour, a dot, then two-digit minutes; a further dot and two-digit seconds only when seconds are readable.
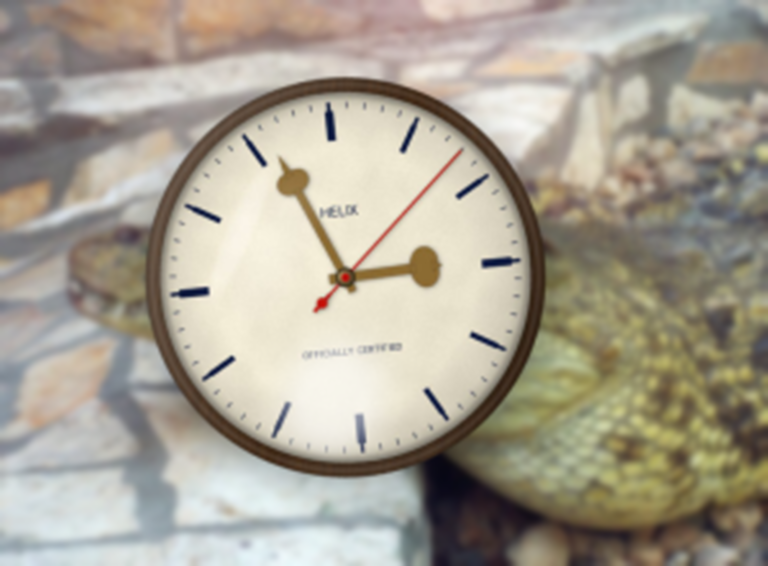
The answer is 2.56.08
